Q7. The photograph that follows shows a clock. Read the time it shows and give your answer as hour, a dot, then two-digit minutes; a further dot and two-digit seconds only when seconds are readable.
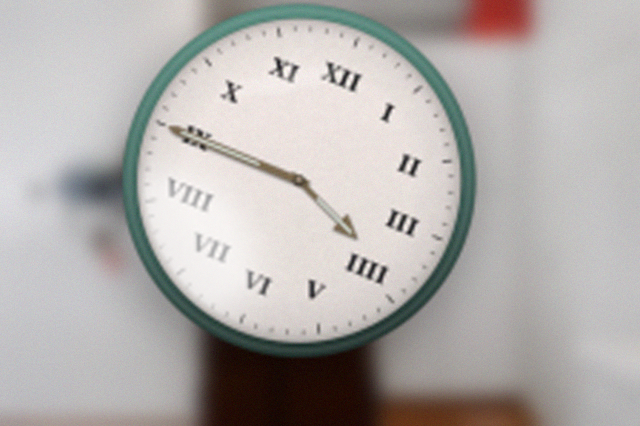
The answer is 3.45
